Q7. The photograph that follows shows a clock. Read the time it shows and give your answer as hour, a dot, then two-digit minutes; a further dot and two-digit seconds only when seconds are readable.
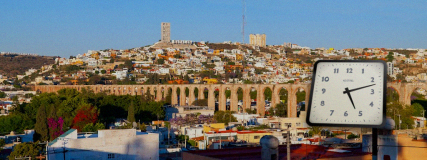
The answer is 5.12
